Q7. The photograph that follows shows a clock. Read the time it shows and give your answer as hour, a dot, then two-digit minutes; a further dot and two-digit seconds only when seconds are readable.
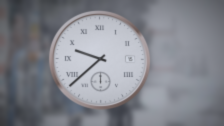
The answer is 9.38
